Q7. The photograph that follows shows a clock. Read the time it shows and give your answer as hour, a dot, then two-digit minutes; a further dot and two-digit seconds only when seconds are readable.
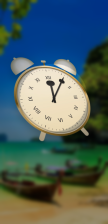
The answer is 12.06
